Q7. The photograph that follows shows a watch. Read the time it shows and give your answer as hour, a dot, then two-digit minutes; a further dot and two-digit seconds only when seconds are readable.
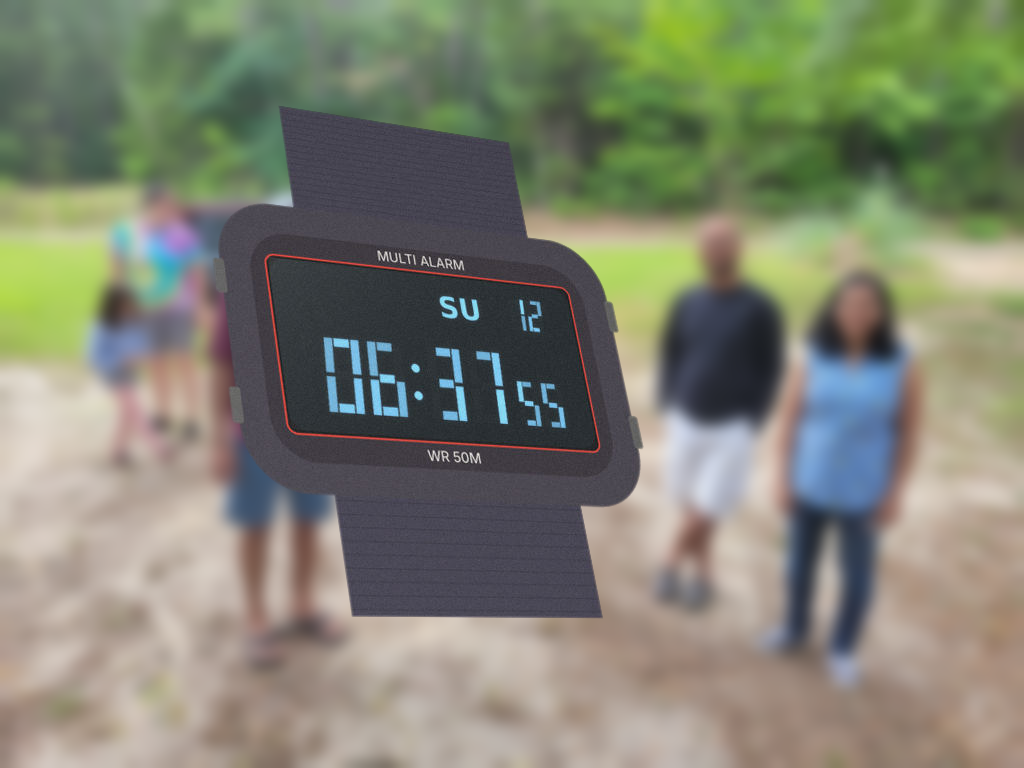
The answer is 6.37.55
